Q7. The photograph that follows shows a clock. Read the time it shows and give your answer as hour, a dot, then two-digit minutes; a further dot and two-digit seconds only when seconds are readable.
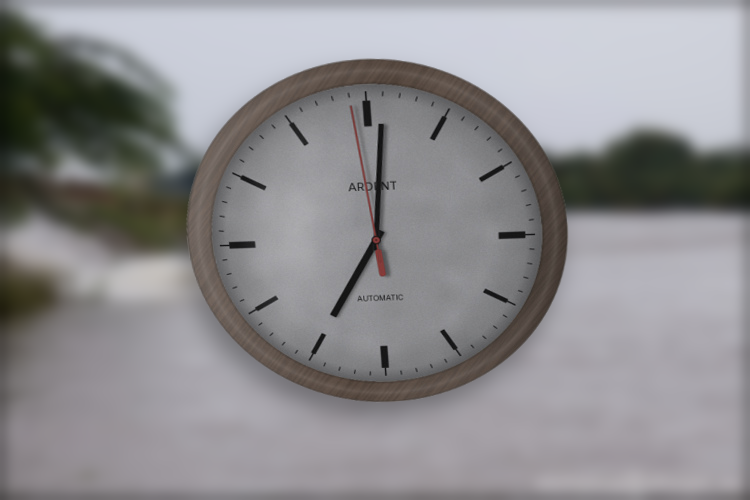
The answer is 7.00.59
